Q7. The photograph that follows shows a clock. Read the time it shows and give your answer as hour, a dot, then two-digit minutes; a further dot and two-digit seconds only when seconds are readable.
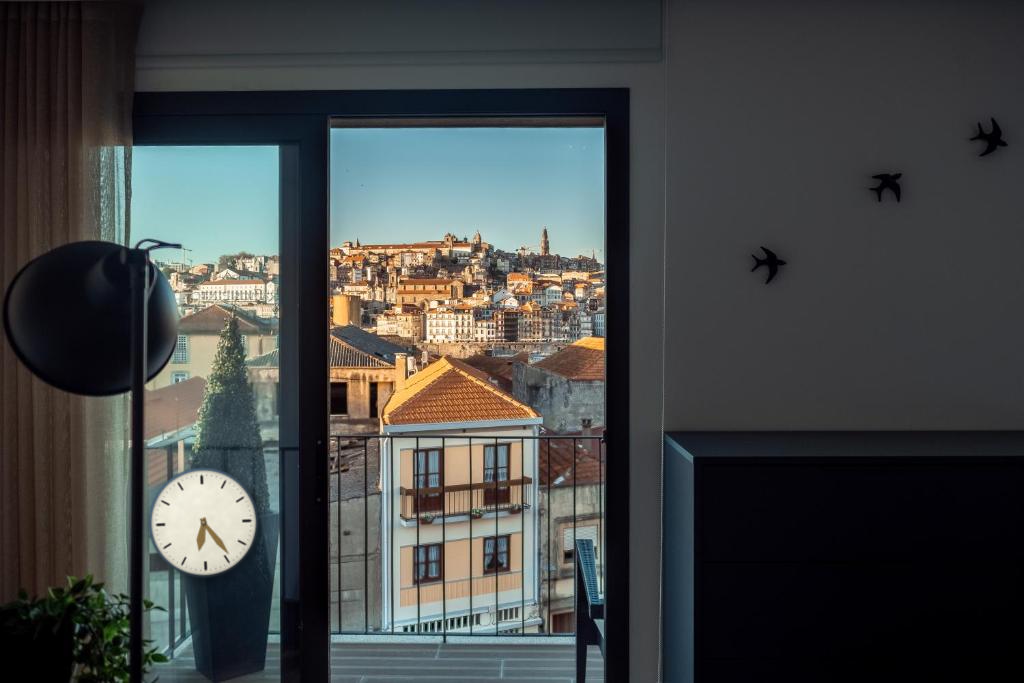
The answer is 6.24
